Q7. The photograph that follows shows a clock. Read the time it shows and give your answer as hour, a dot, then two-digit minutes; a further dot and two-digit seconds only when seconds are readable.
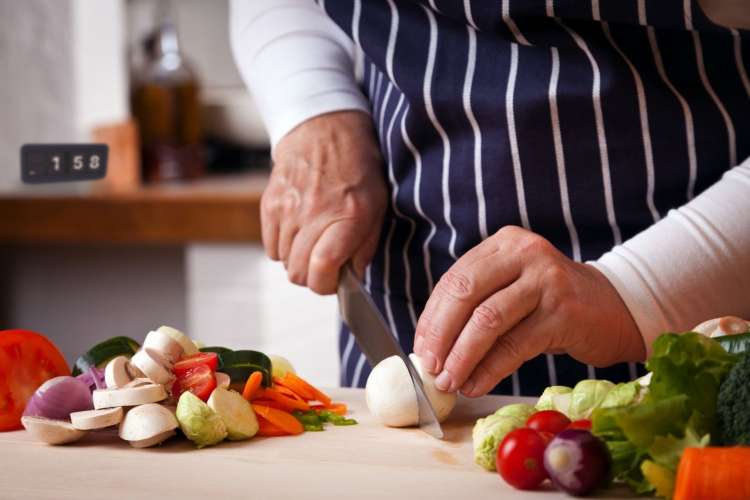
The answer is 1.58
